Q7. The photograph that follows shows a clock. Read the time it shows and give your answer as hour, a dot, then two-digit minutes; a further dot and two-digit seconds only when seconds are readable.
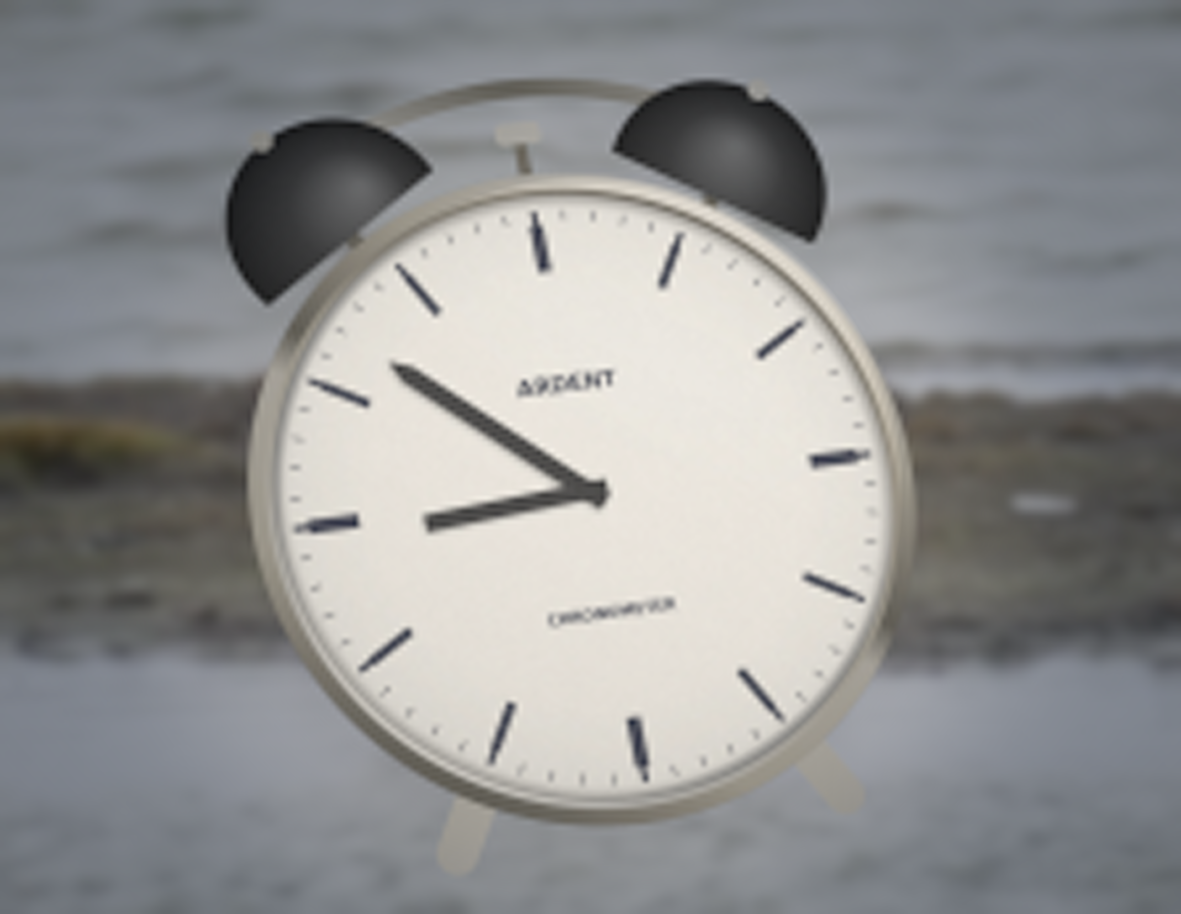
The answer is 8.52
